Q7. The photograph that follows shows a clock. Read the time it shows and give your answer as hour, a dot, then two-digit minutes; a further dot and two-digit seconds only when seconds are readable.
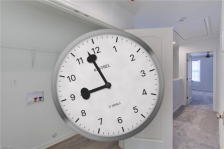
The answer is 8.58
